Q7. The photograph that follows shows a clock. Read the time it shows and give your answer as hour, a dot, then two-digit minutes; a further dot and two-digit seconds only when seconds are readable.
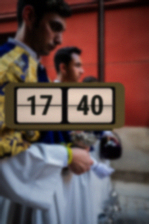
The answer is 17.40
